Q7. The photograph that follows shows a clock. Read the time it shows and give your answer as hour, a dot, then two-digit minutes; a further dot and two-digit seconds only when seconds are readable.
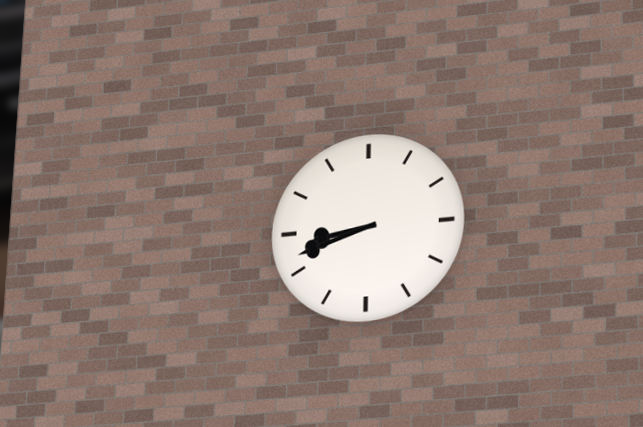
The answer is 8.42
